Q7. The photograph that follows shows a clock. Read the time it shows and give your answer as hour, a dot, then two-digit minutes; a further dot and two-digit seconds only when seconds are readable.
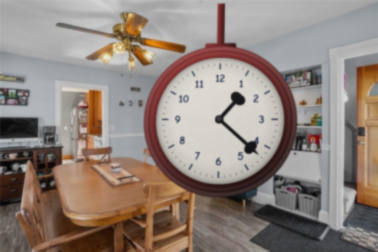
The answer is 1.22
